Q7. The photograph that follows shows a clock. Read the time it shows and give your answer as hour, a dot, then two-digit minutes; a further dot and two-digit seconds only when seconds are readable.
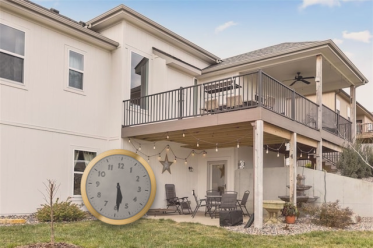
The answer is 5.29
